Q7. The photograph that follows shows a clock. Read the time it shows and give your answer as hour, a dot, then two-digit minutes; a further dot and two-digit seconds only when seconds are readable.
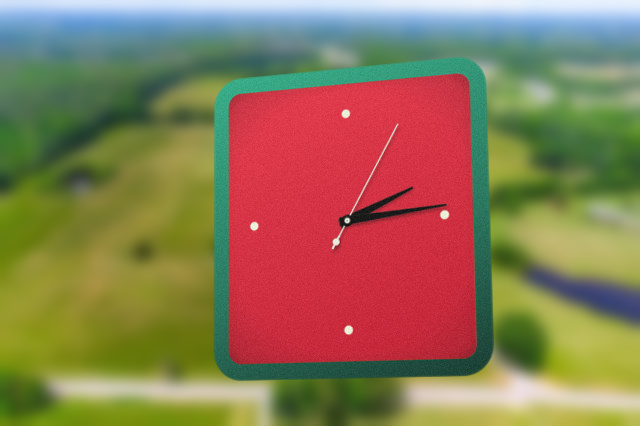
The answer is 2.14.05
